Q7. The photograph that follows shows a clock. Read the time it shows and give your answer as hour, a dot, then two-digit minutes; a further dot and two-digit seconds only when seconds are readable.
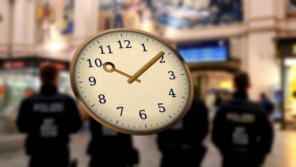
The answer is 10.09
